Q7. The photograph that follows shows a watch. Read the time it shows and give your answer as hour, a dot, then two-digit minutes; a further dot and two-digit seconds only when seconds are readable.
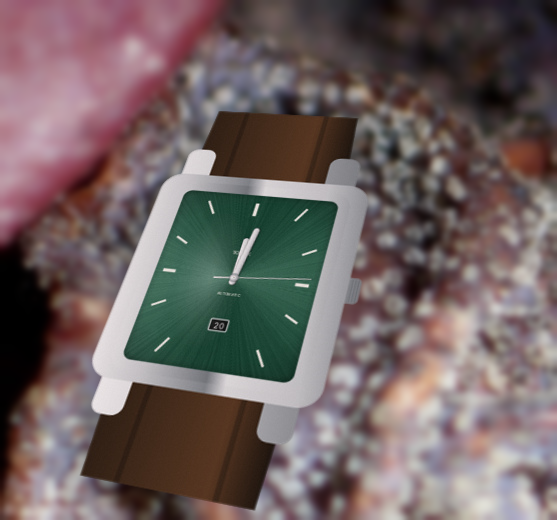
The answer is 12.01.14
